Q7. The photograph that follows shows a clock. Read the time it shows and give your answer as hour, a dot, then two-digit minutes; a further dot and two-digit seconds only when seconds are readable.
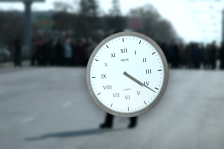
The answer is 4.21
